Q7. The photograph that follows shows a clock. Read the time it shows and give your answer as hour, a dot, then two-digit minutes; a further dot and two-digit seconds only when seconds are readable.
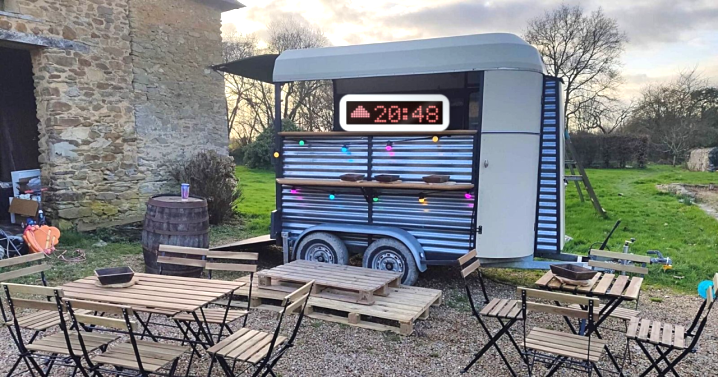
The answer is 20.48
